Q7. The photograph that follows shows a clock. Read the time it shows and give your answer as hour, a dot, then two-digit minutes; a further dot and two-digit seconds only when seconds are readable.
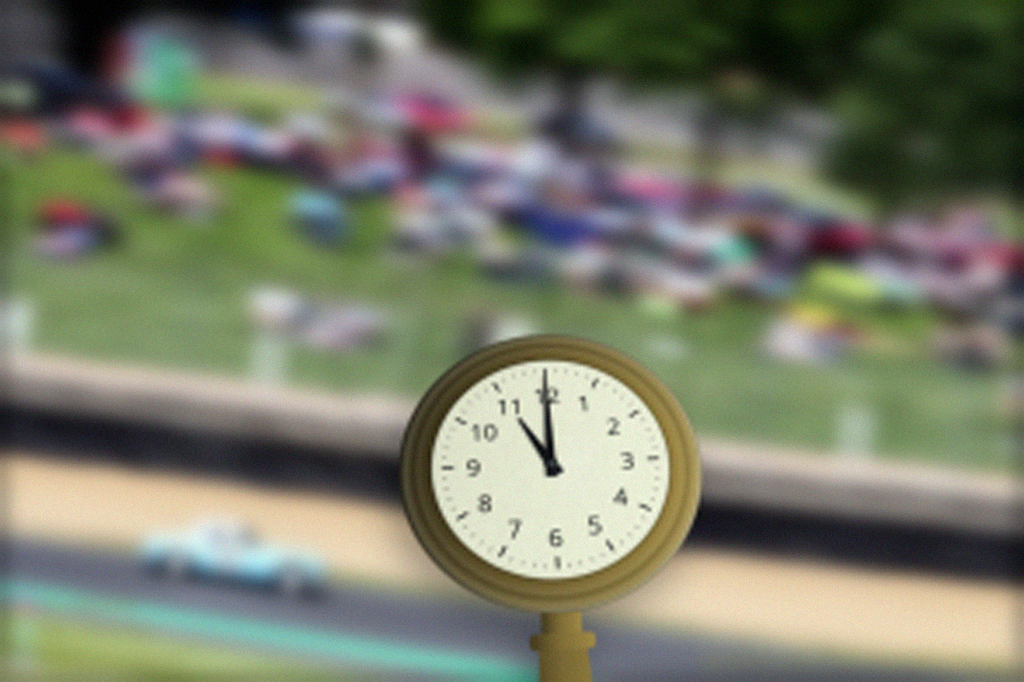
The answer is 11.00
